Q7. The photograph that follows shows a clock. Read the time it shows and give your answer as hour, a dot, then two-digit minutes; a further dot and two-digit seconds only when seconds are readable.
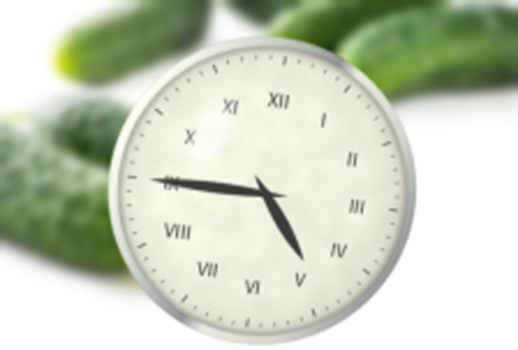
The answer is 4.45
